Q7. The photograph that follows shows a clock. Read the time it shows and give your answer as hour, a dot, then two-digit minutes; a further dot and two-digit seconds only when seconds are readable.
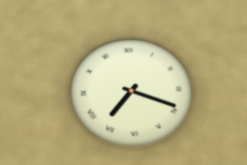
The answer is 7.19
